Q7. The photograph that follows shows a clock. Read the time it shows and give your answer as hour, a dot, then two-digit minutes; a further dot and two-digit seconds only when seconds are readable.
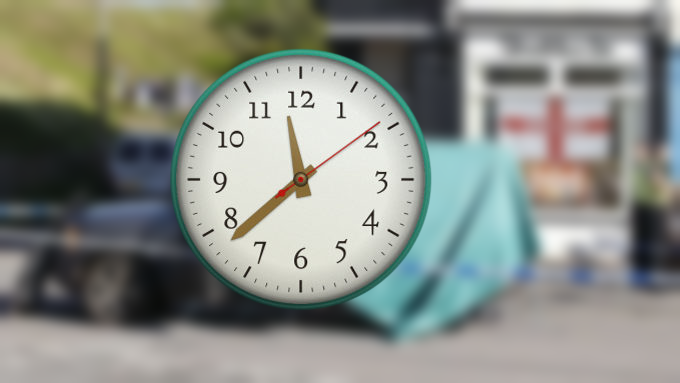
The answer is 11.38.09
